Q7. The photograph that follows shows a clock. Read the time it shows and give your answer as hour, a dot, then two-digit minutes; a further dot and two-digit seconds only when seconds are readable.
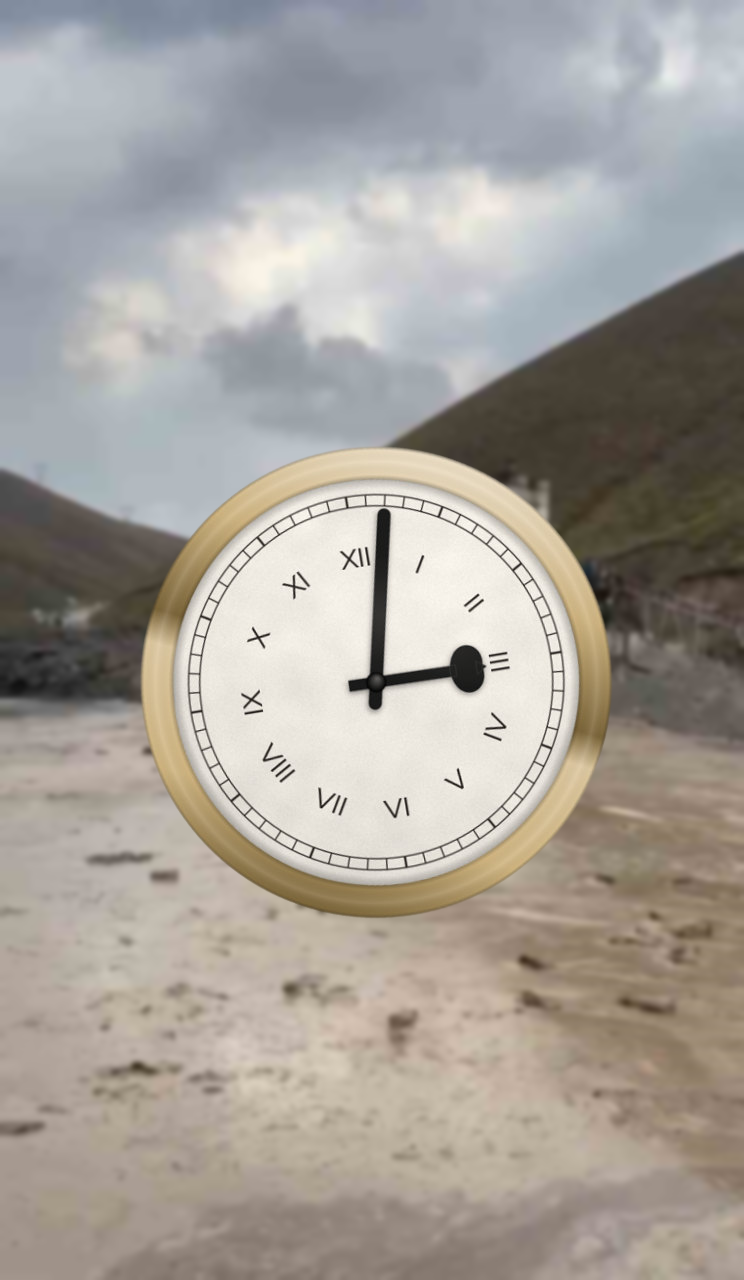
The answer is 3.02
